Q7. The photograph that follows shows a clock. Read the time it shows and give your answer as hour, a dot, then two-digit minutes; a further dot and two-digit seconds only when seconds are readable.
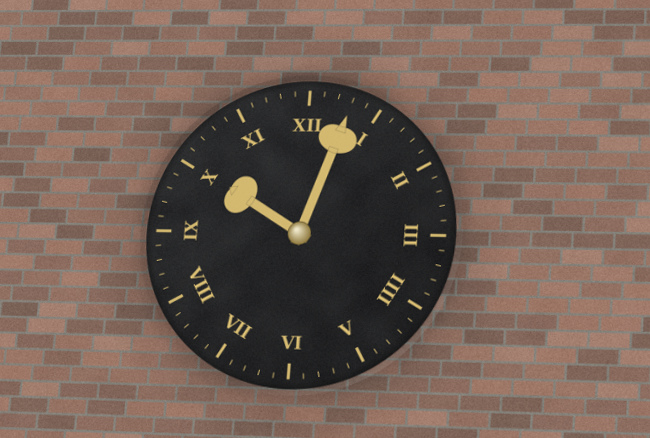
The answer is 10.03
